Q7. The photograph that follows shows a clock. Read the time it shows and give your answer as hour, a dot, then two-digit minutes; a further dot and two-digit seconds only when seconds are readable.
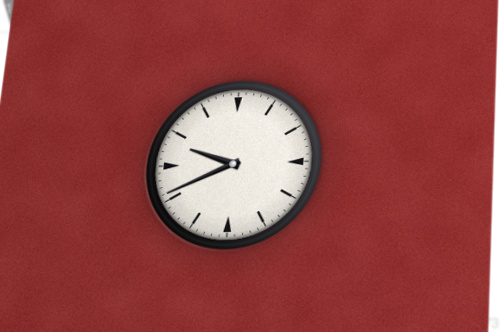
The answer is 9.41
